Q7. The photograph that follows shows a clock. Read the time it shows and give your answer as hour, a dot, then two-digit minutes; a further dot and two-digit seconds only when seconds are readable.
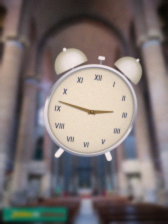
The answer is 2.47
